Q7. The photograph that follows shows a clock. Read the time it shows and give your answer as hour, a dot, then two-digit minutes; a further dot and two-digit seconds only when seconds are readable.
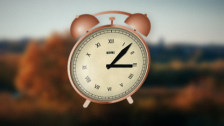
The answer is 3.07
